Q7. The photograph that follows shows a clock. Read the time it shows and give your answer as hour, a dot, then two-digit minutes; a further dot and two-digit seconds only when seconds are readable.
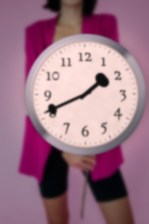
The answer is 1.41
